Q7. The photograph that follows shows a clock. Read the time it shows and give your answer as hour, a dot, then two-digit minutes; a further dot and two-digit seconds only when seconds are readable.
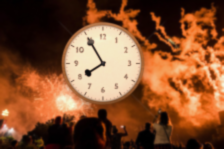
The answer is 7.55
